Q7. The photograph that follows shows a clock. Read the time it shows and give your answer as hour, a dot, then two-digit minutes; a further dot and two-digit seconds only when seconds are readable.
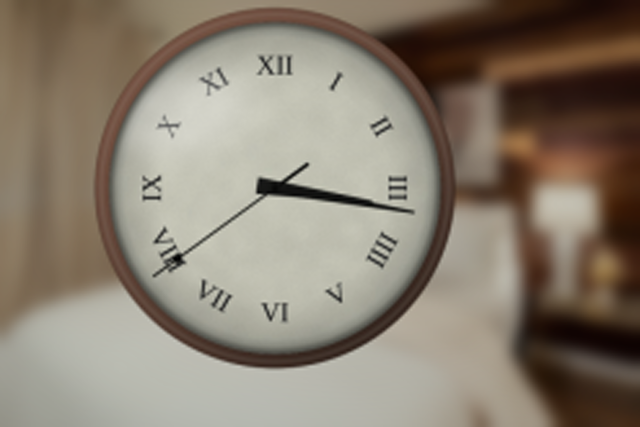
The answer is 3.16.39
